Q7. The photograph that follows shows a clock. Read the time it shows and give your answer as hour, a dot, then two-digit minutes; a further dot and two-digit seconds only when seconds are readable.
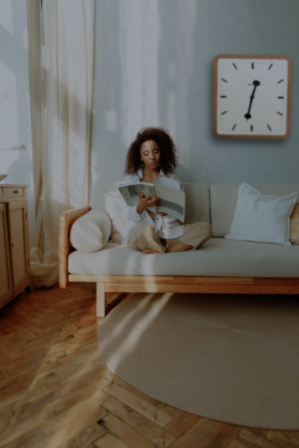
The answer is 12.32
